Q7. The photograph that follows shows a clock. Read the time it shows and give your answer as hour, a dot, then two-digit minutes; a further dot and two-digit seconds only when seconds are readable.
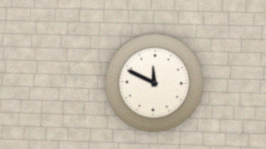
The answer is 11.49
